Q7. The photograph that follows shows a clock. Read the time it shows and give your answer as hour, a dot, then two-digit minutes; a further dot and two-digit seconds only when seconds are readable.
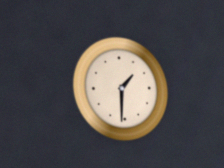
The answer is 1.31
